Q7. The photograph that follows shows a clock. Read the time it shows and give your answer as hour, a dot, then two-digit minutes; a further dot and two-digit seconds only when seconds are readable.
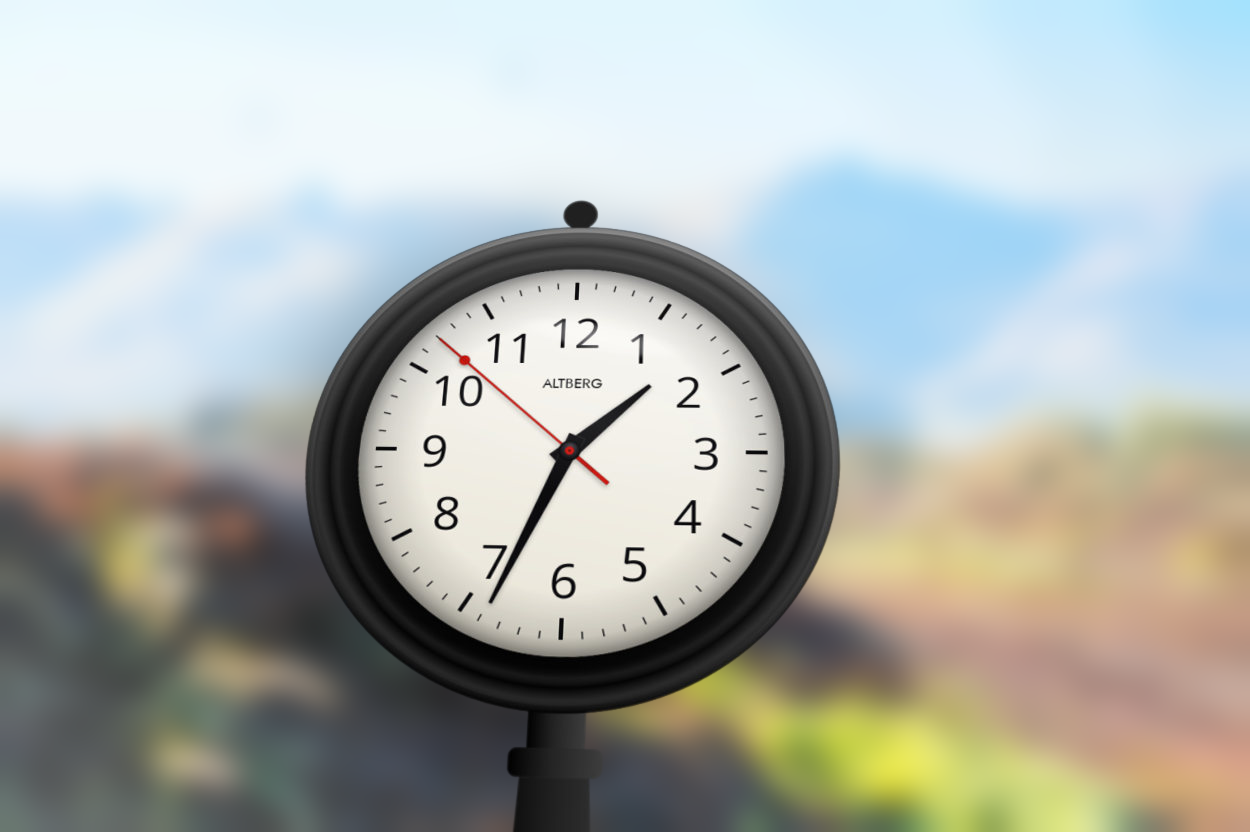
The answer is 1.33.52
